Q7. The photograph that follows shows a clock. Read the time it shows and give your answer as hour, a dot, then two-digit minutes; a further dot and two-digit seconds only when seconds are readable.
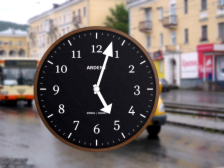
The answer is 5.03
